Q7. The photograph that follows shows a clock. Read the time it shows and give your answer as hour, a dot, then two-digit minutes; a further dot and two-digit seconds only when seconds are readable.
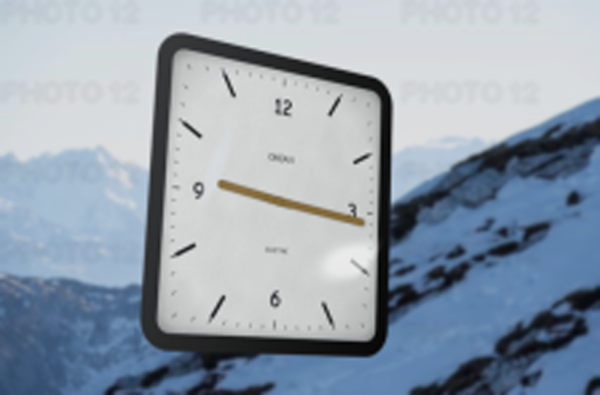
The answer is 9.16
